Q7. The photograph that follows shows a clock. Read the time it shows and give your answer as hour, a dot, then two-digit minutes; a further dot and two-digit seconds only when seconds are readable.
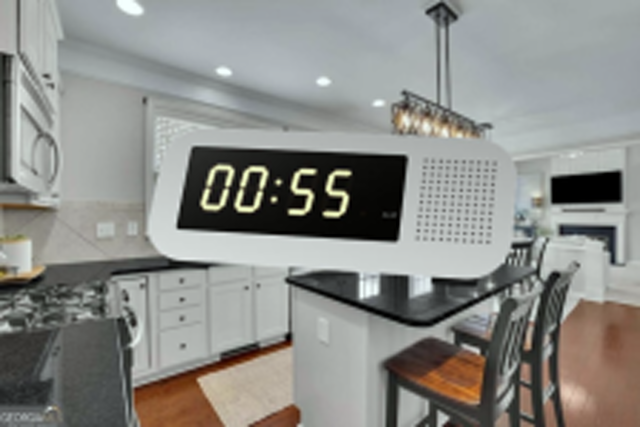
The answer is 0.55
